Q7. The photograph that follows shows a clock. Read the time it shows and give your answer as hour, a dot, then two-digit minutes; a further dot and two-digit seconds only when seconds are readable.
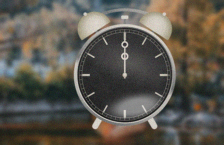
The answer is 12.00
